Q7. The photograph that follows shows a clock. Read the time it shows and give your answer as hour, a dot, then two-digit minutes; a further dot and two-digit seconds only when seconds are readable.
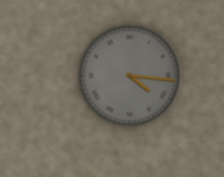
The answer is 4.16
